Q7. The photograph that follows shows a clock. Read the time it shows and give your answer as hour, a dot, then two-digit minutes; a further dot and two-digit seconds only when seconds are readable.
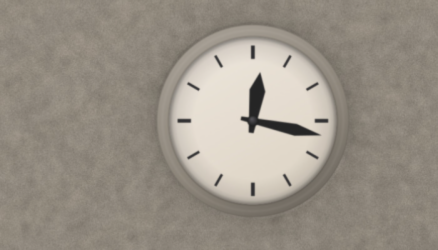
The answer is 12.17
